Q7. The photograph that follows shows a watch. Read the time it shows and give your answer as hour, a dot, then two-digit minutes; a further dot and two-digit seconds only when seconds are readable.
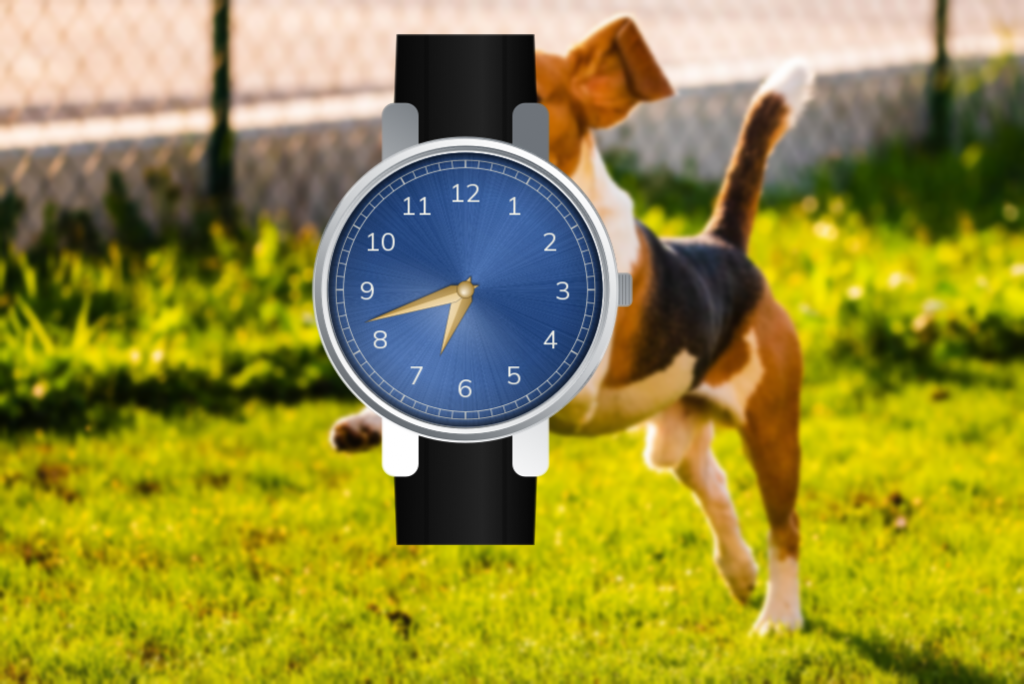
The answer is 6.42
